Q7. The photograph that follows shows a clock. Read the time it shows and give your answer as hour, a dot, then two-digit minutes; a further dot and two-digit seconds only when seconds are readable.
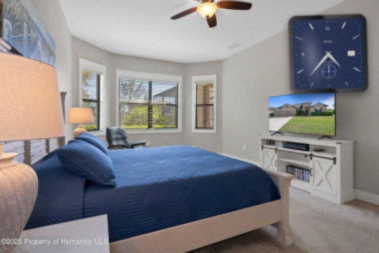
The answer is 4.37
